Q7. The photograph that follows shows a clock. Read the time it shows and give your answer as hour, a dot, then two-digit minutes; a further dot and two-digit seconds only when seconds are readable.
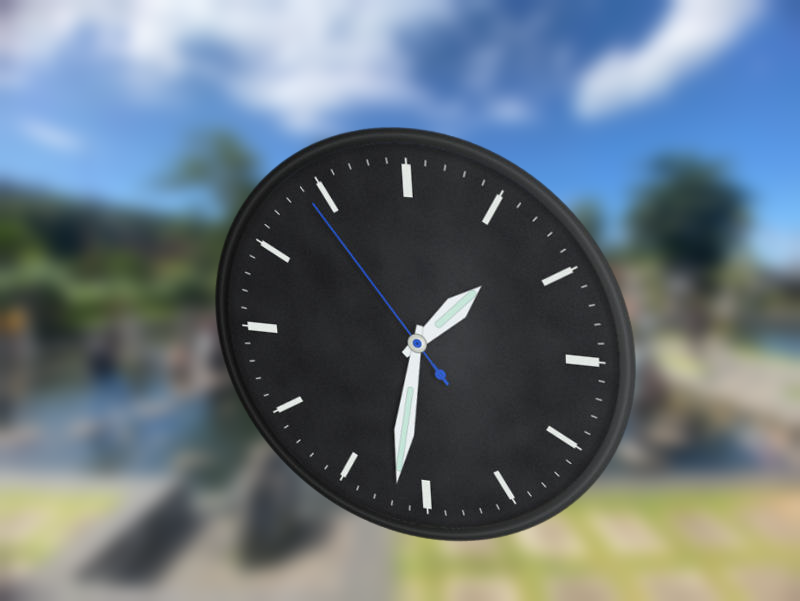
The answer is 1.31.54
